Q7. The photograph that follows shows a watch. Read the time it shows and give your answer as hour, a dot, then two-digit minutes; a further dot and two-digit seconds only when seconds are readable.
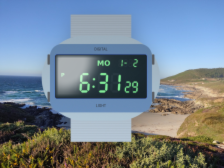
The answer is 6.31.29
